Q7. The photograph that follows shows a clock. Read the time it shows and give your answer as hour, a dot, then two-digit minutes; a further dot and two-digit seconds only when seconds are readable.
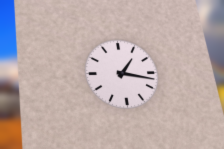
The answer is 1.17
